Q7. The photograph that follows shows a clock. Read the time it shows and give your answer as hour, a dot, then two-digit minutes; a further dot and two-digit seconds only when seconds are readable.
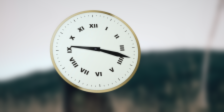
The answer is 9.18
